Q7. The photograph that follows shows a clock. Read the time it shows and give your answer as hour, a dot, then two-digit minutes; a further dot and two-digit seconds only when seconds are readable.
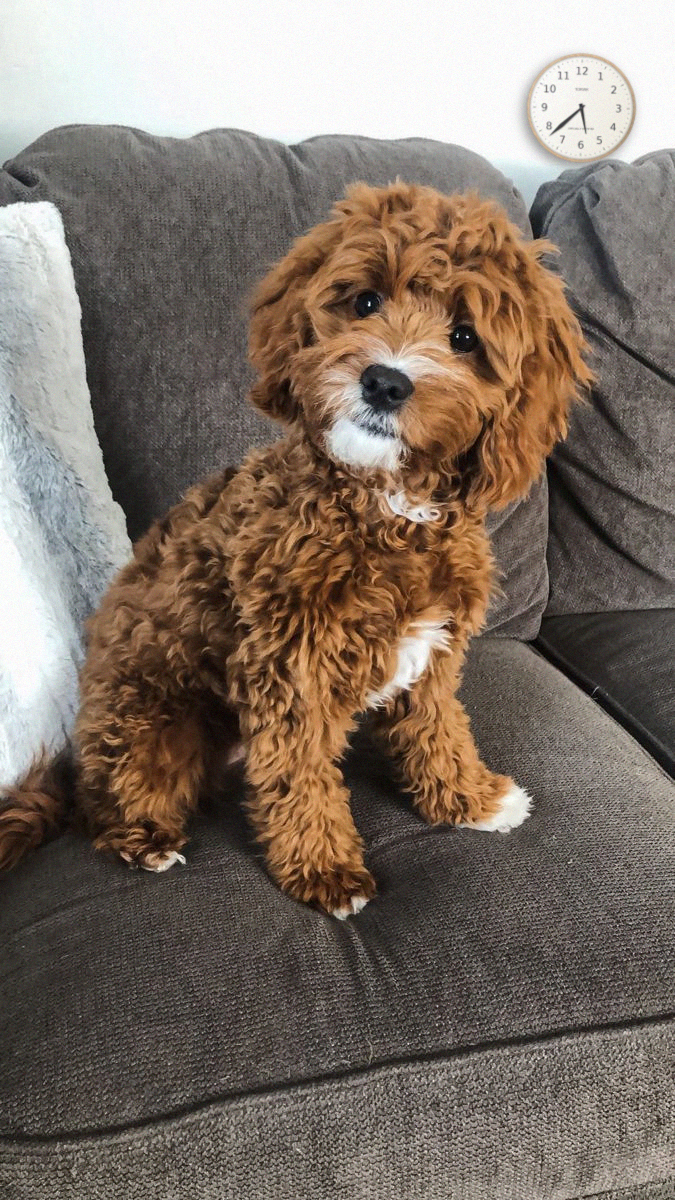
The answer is 5.38
